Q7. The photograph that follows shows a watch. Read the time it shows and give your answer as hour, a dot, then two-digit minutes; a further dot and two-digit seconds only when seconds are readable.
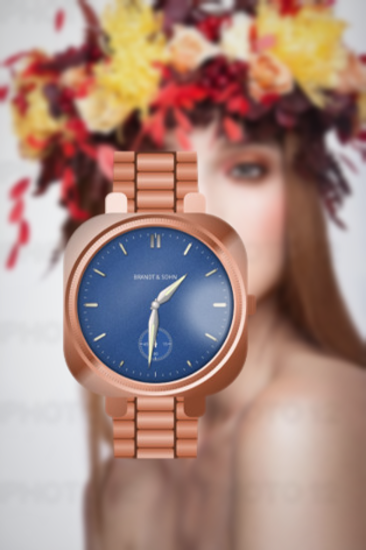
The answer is 1.31
